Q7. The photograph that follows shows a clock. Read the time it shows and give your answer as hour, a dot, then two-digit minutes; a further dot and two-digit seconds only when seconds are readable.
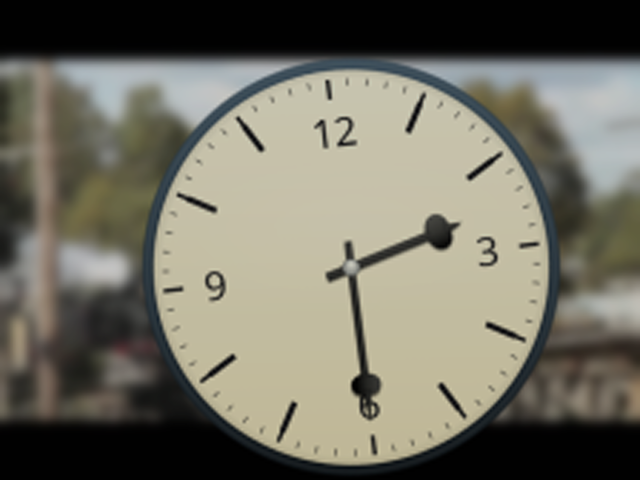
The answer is 2.30
